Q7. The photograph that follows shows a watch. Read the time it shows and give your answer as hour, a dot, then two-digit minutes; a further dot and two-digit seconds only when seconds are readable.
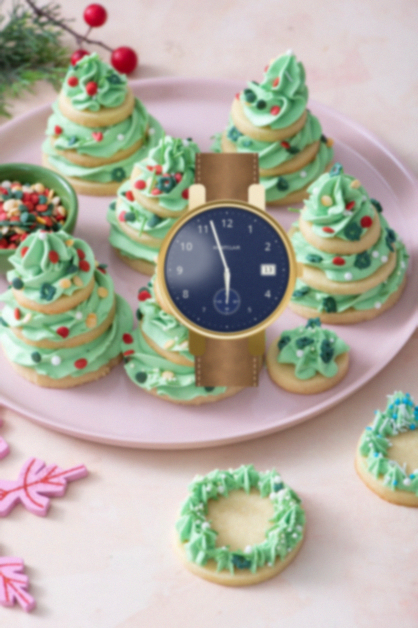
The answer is 5.57
